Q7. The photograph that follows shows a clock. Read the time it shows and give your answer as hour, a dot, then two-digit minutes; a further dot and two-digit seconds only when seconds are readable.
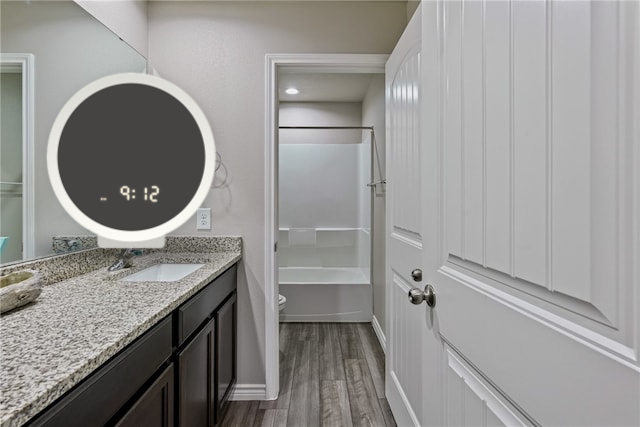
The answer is 9.12
